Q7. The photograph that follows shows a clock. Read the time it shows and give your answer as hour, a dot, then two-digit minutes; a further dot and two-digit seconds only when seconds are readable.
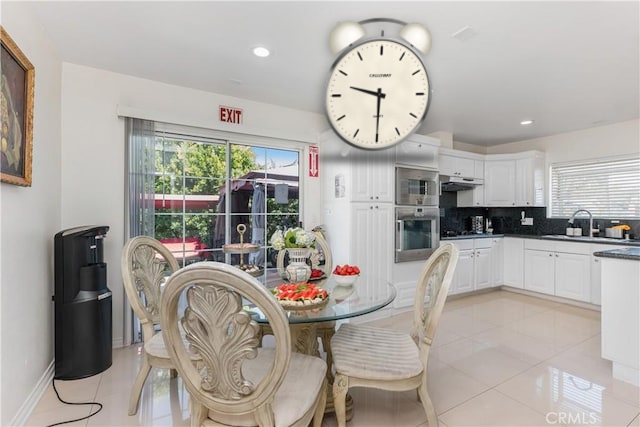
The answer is 9.30
